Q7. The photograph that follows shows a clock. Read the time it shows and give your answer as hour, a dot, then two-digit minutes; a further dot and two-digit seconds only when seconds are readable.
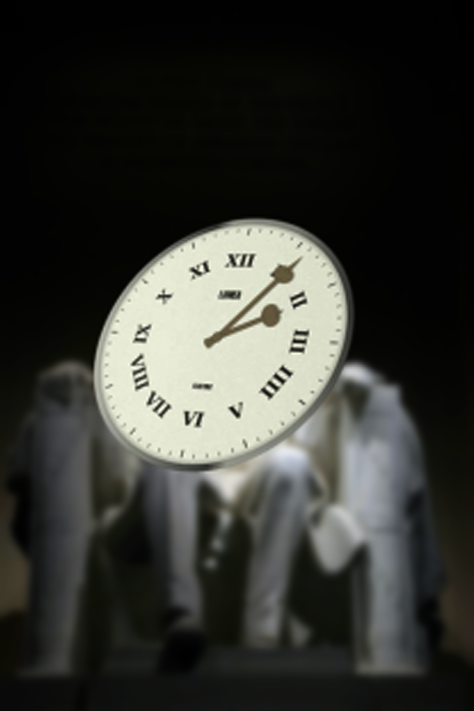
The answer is 2.06
